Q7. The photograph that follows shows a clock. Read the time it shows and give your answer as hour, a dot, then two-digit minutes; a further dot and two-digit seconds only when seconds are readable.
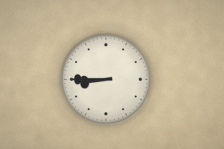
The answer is 8.45
